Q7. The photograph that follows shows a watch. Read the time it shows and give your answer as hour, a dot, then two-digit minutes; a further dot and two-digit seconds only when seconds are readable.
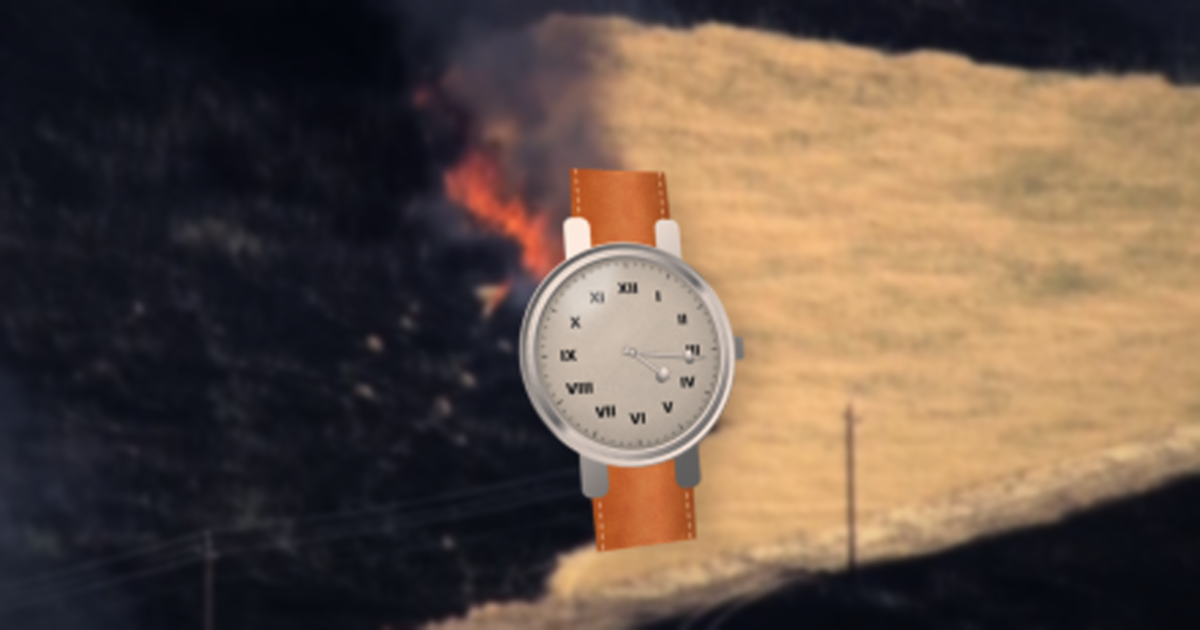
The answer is 4.16
